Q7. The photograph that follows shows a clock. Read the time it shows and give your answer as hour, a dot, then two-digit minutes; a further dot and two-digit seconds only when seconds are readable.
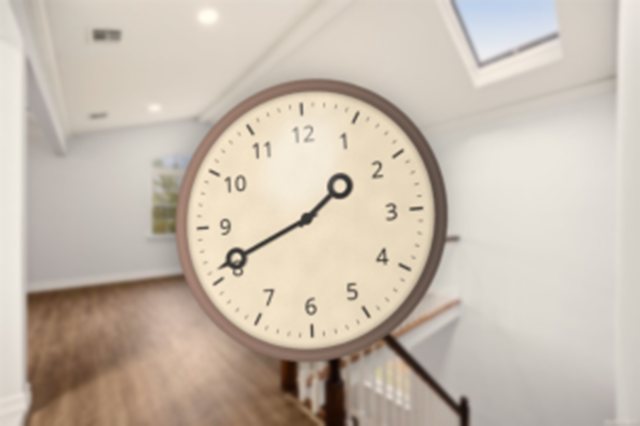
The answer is 1.41
